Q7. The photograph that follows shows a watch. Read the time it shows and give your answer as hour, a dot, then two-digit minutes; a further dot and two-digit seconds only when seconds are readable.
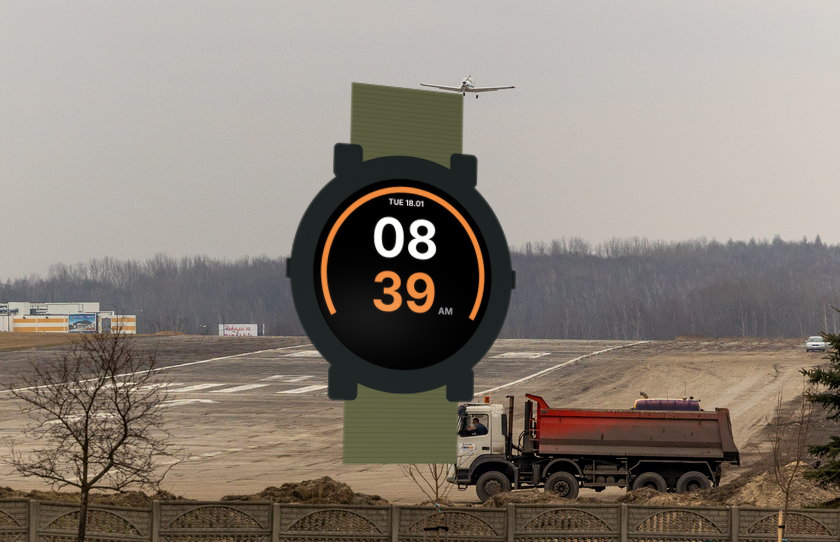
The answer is 8.39
